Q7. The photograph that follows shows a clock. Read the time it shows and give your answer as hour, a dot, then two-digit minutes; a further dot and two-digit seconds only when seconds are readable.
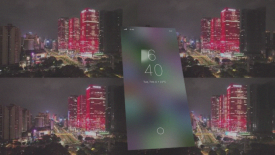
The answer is 6.40
